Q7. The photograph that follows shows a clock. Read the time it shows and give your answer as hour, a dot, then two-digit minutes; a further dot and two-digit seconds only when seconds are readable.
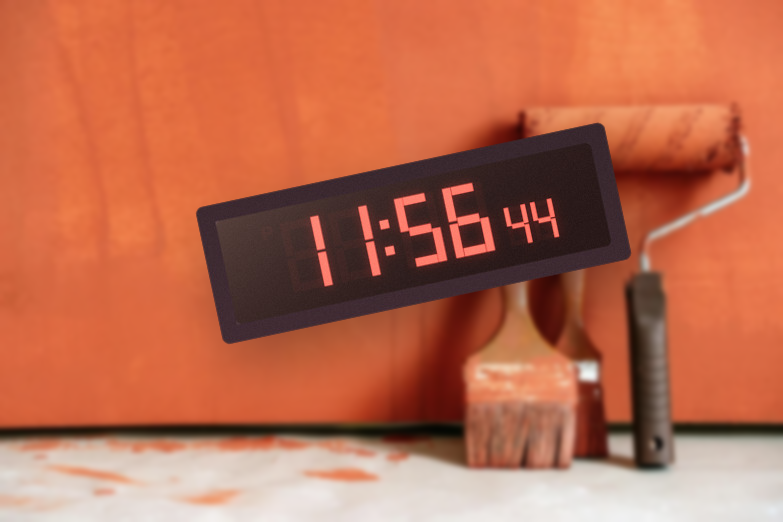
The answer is 11.56.44
